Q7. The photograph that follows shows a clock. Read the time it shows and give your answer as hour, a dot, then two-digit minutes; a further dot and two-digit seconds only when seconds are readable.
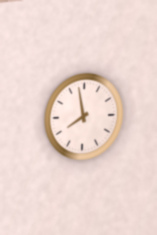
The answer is 7.58
